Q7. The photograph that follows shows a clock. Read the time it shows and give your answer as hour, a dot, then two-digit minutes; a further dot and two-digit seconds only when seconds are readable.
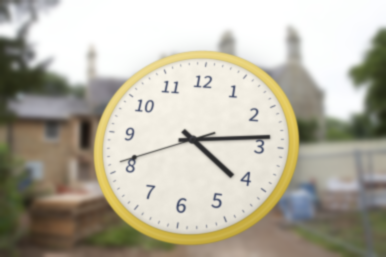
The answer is 4.13.41
